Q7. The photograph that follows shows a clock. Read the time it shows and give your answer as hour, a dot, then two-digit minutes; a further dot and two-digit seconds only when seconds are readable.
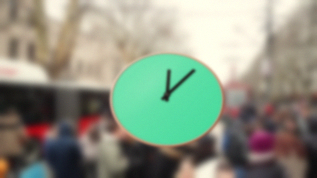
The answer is 12.07
